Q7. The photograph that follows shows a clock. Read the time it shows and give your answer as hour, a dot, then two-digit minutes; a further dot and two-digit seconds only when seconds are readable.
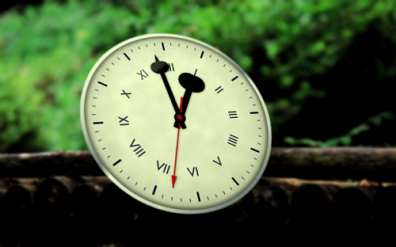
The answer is 12.58.33
